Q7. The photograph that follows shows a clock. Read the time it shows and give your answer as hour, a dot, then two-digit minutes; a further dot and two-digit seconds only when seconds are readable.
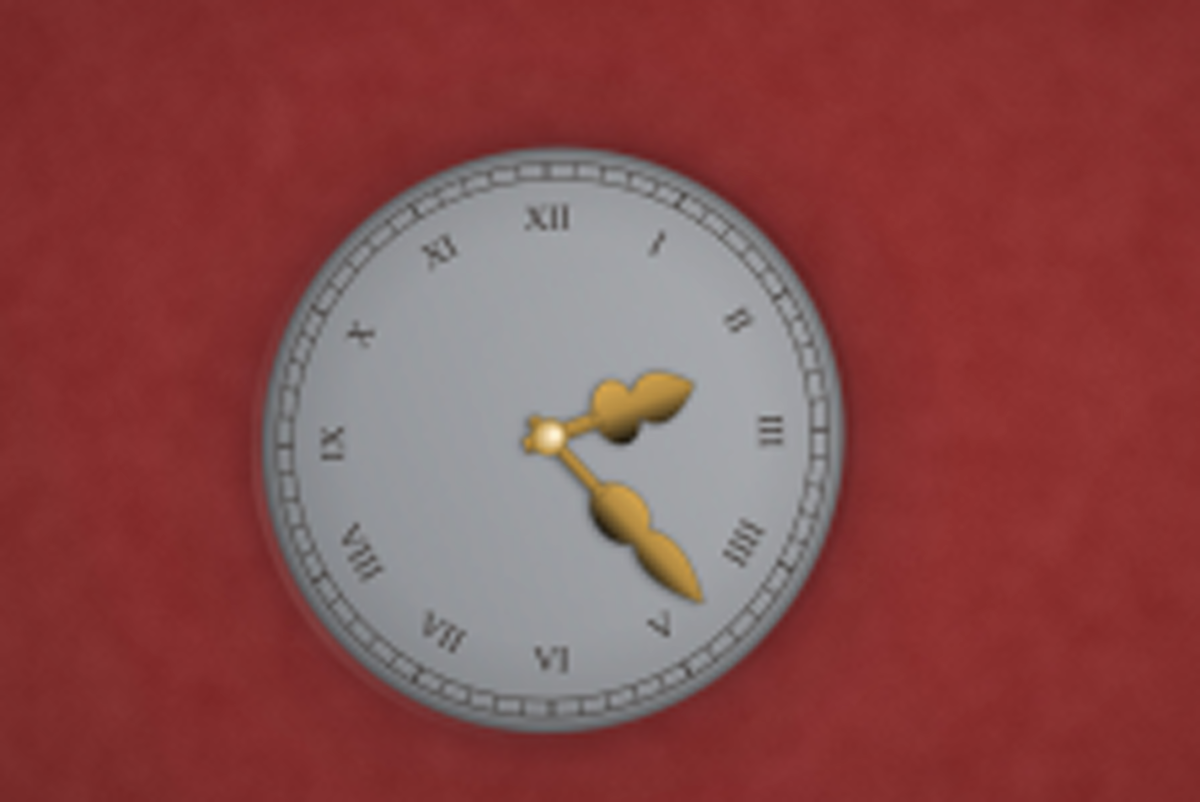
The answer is 2.23
